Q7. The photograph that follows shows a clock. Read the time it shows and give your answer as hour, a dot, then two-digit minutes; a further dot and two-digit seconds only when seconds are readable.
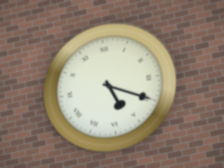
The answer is 5.20
